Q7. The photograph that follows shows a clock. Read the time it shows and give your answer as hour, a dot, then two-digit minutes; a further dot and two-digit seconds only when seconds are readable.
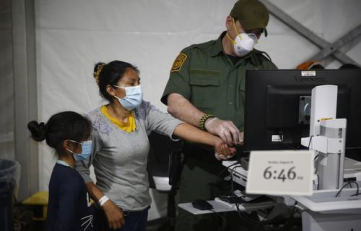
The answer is 6.46
